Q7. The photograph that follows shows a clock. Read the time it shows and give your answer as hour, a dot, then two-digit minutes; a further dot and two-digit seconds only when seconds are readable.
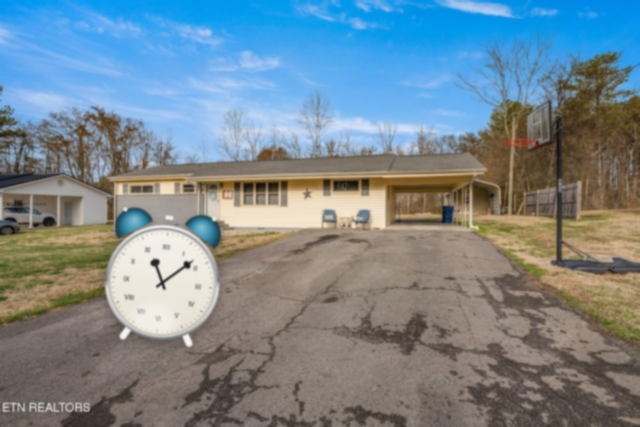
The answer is 11.08
